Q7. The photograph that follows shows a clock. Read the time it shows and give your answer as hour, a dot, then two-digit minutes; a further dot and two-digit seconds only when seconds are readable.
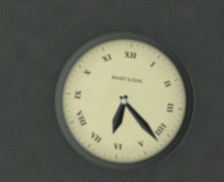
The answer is 6.22
